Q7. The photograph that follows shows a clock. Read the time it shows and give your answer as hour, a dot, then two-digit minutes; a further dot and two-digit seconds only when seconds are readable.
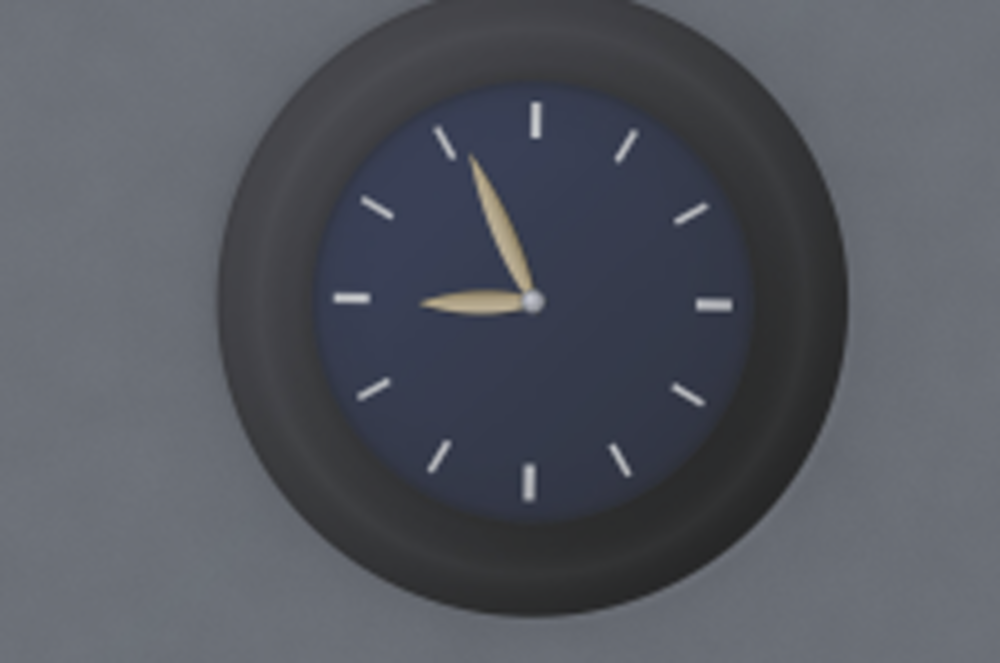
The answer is 8.56
